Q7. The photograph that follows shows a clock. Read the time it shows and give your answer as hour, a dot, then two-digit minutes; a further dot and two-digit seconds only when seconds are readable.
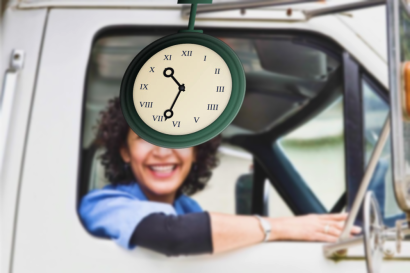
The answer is 10.33
